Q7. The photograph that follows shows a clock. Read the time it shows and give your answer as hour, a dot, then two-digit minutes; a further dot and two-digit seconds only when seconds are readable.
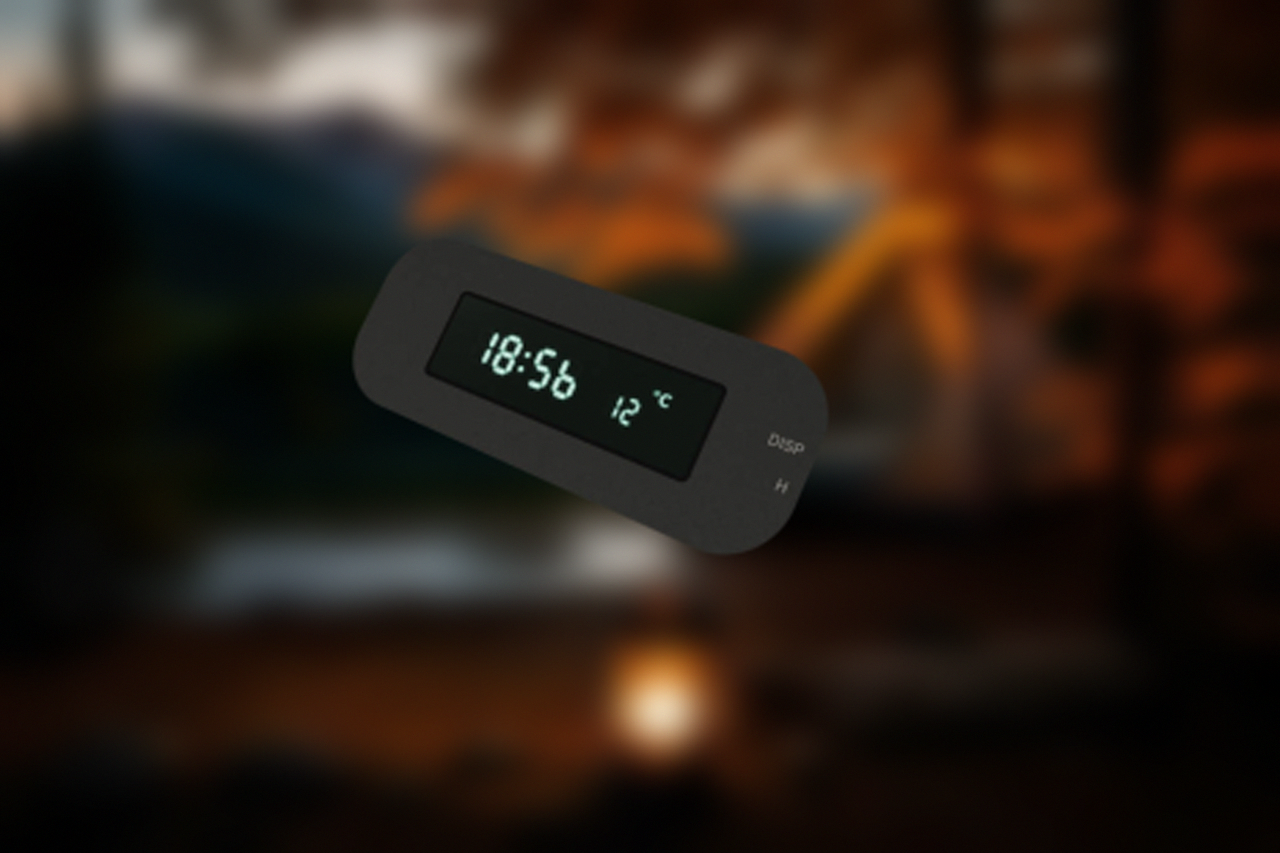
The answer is 18.56
